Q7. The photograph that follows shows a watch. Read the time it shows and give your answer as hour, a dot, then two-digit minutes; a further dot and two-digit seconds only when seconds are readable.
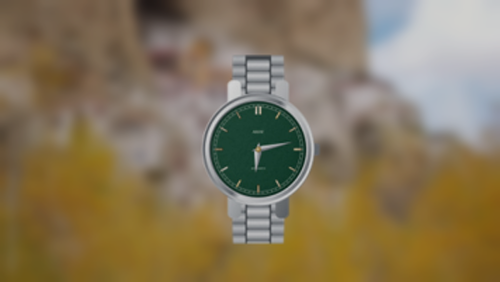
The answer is 6.13
